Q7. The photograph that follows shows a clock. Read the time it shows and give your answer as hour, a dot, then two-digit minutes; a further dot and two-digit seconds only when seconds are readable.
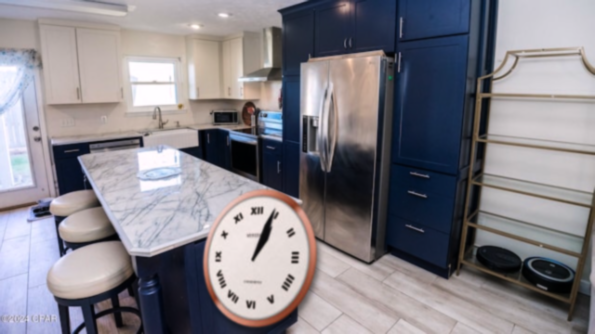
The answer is 1.04
